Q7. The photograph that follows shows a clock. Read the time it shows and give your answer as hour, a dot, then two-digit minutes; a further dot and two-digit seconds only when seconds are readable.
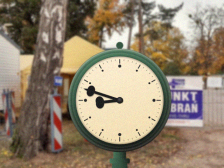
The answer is 8.48
